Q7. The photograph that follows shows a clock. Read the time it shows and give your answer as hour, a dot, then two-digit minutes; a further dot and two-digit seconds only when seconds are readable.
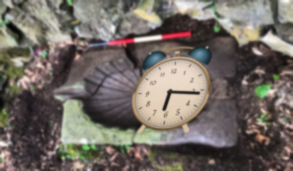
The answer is 6.16
